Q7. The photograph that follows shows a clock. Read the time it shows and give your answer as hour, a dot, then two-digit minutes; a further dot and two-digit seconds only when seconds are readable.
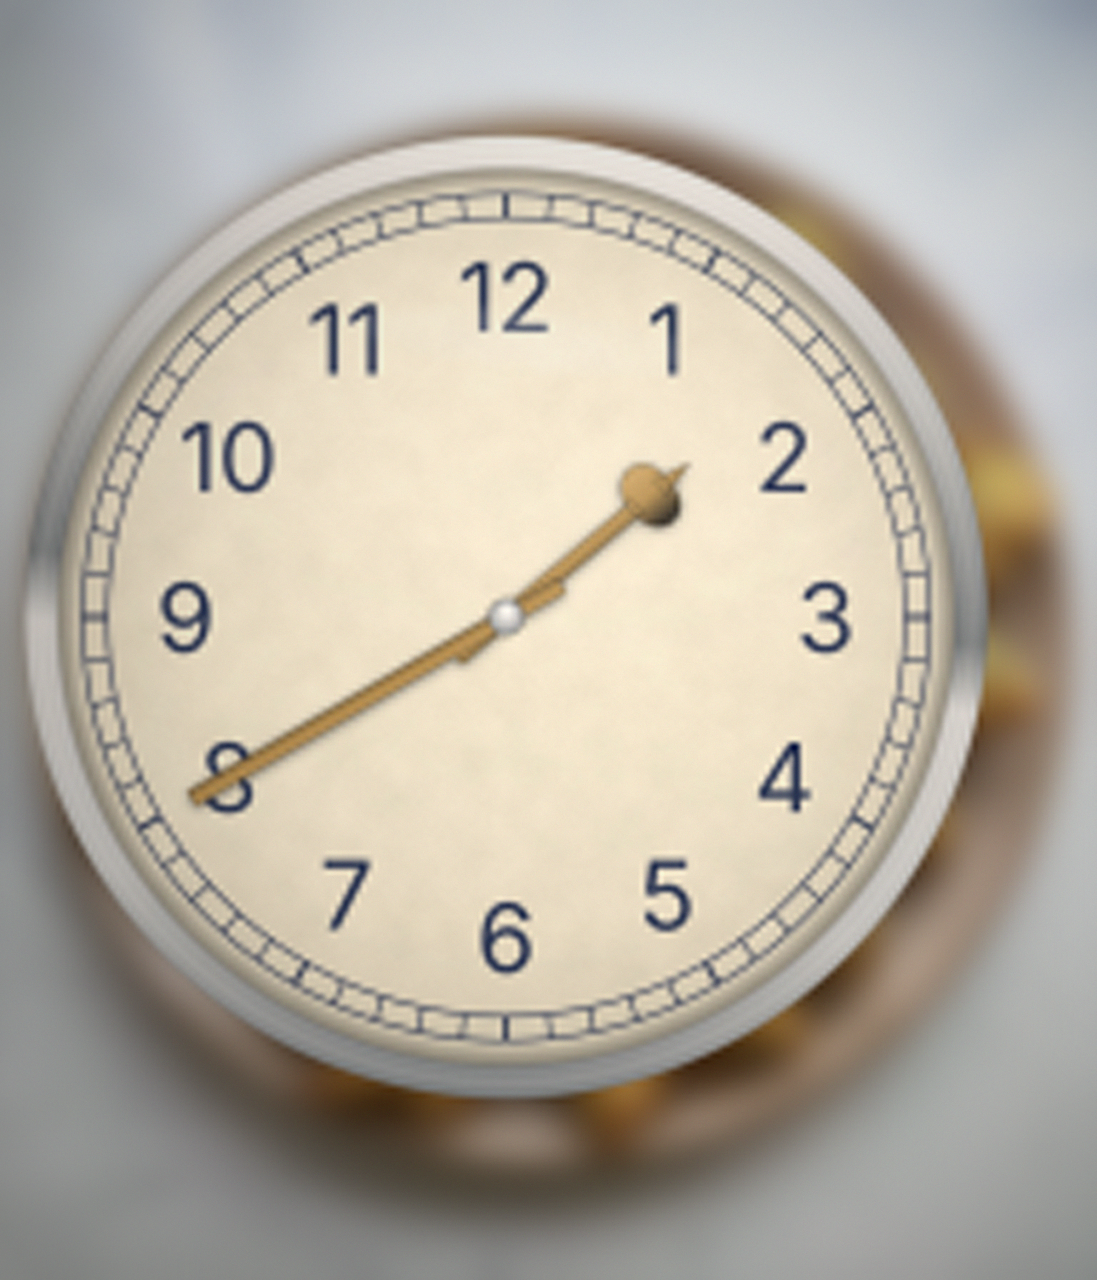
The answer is 1.40
